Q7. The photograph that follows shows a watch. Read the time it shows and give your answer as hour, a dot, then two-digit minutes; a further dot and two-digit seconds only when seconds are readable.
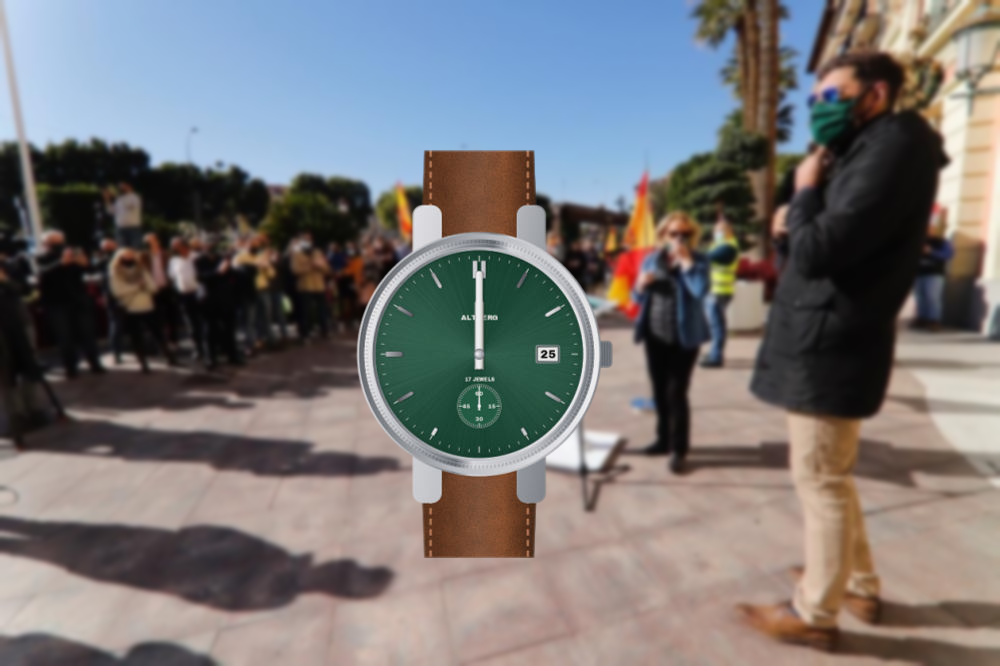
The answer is 12.00
